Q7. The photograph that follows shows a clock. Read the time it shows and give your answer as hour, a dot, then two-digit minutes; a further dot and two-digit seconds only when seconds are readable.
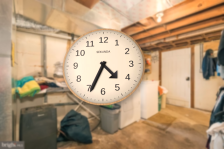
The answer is 4.34
